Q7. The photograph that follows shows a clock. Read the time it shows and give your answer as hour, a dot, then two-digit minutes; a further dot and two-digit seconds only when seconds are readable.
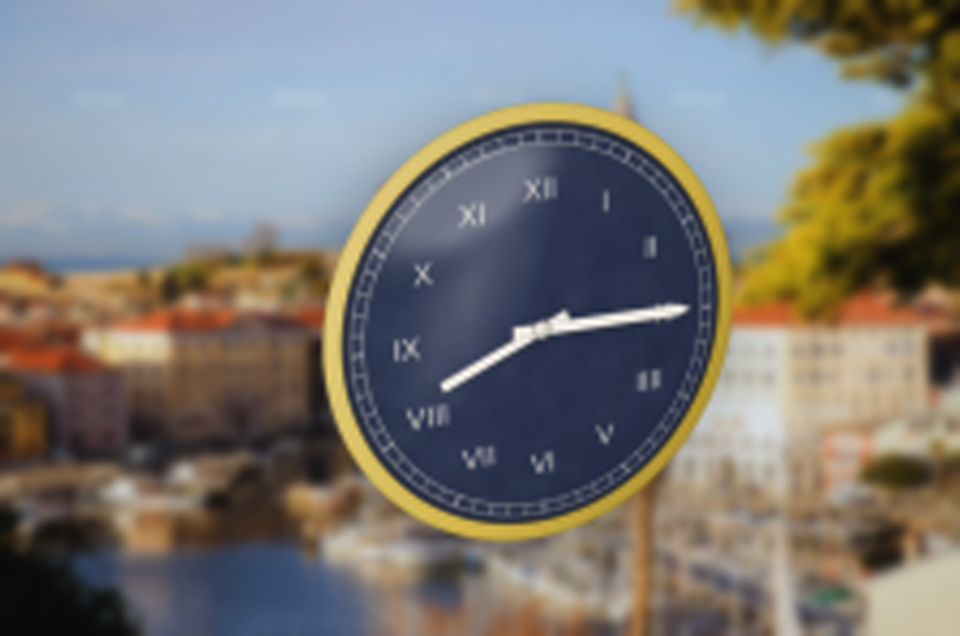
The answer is 8.15
